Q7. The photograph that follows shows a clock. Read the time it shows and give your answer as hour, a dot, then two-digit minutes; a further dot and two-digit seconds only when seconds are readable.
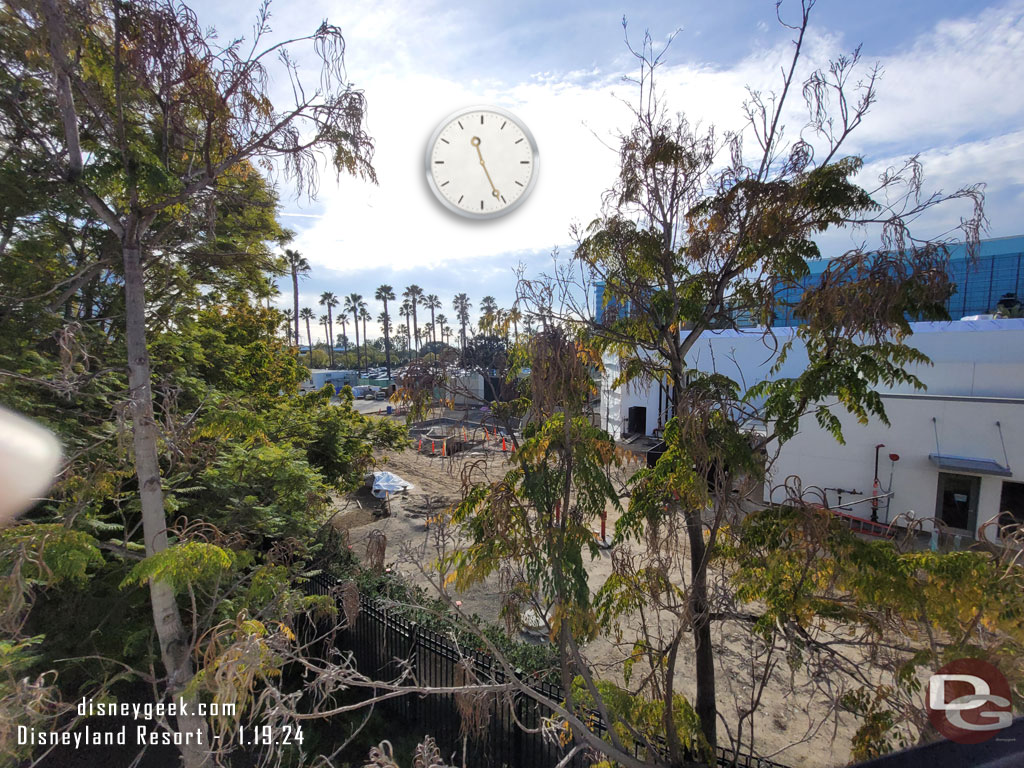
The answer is 11.26
